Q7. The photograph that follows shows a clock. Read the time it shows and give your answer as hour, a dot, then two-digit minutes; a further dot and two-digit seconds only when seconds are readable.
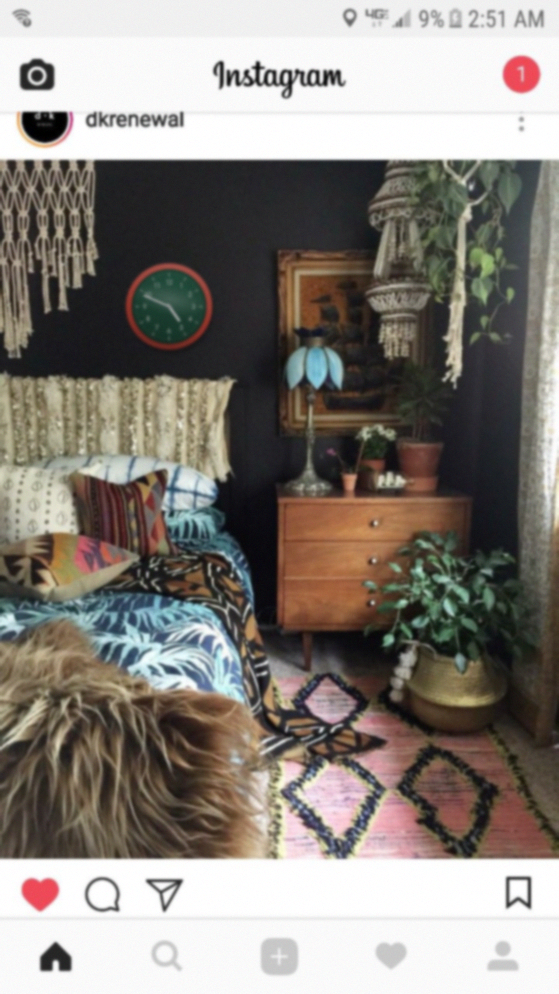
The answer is 4.49
